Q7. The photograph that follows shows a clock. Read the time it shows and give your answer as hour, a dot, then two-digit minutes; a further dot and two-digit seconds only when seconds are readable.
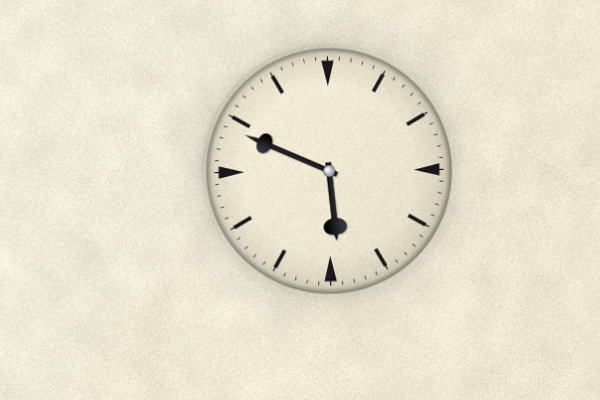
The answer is 5.49
